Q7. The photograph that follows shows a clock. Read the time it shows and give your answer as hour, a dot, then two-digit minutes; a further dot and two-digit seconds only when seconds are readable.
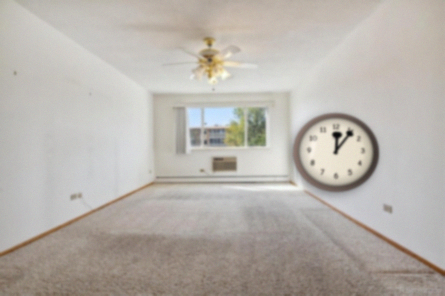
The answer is 12.06
